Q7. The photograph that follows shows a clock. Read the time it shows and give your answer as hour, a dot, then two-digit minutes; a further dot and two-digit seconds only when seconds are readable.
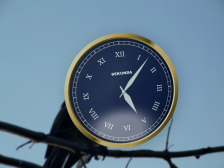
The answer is 5.07
